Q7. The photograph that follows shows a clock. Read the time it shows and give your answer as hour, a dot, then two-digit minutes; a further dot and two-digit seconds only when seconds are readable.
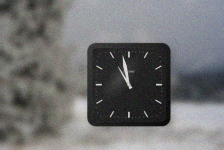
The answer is 10.58
